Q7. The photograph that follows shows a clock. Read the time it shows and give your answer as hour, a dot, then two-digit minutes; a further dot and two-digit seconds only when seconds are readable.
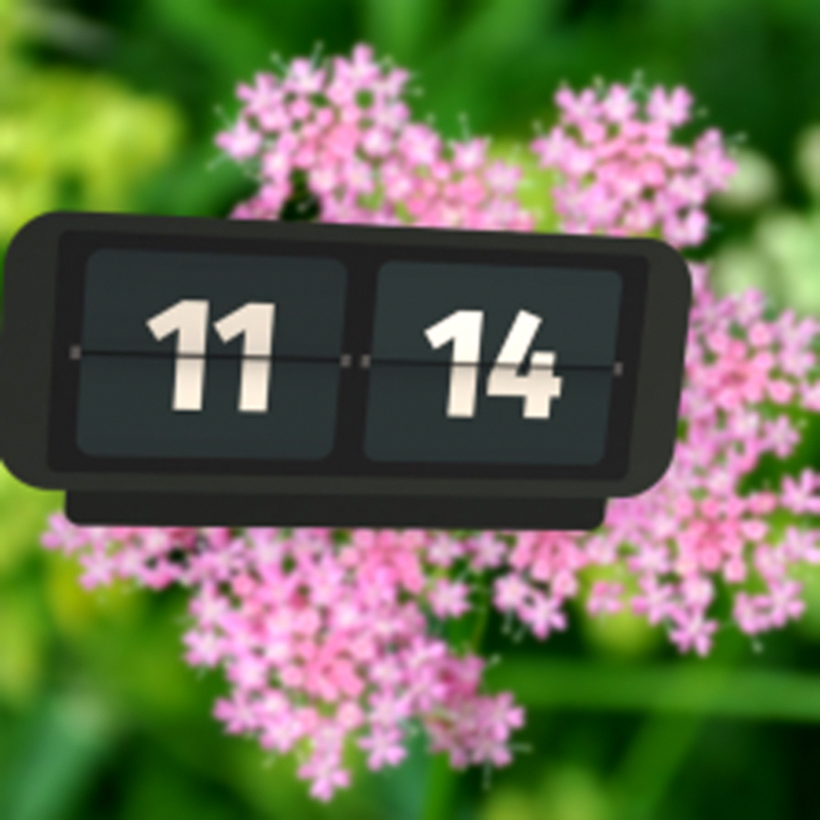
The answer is 11.14
